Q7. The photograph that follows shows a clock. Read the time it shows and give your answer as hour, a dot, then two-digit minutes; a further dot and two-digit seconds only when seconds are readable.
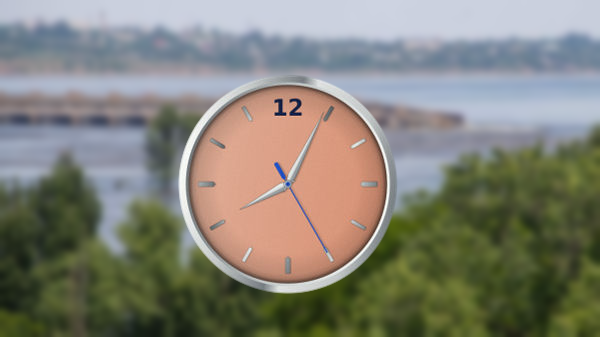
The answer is 8.04.25
